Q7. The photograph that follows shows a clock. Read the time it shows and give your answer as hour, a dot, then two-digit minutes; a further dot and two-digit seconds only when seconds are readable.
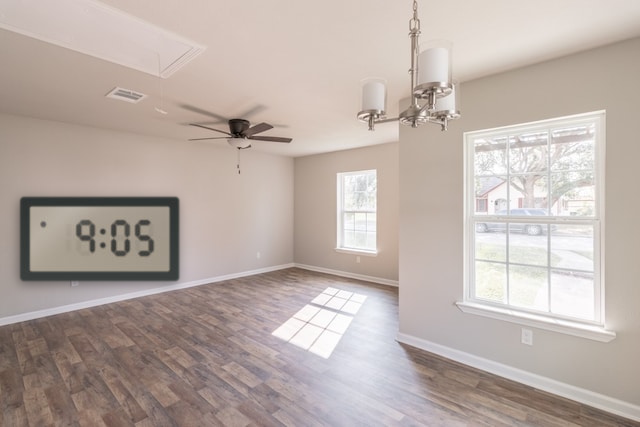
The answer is 9.05
